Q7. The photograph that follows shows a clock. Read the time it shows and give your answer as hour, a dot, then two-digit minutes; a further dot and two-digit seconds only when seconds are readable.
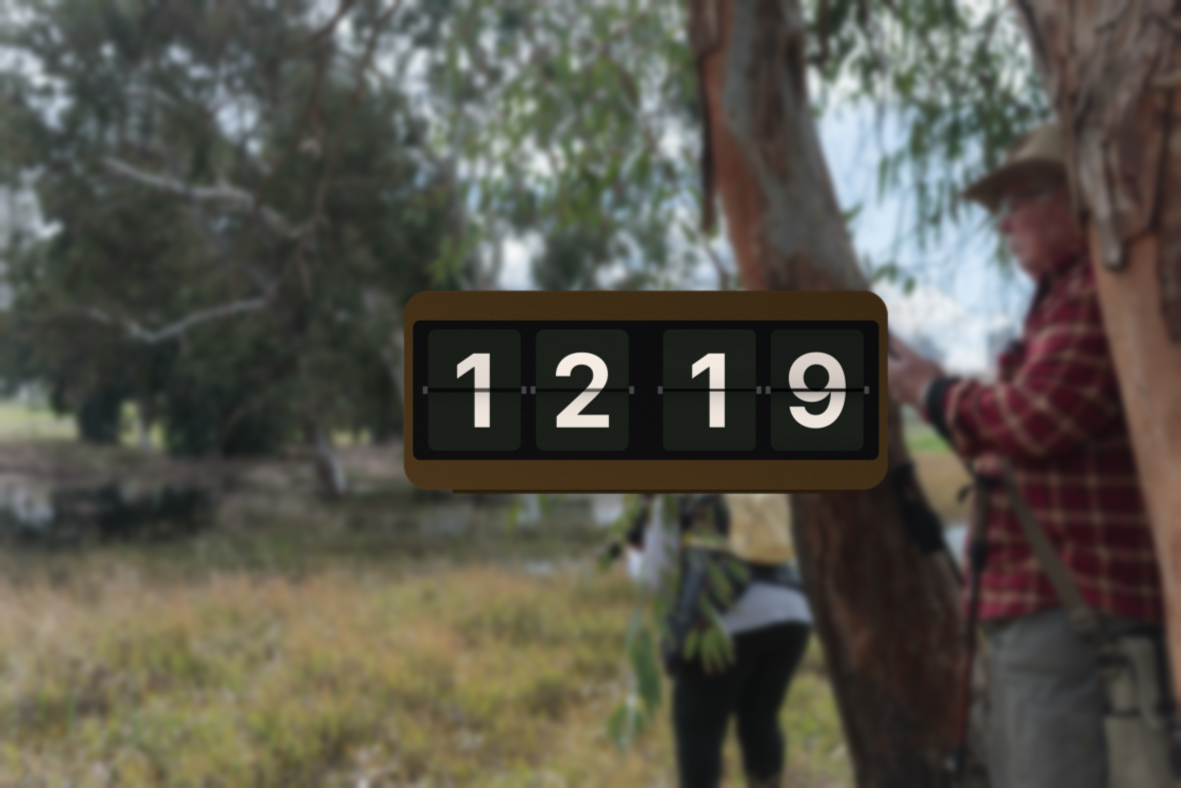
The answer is 12.19
